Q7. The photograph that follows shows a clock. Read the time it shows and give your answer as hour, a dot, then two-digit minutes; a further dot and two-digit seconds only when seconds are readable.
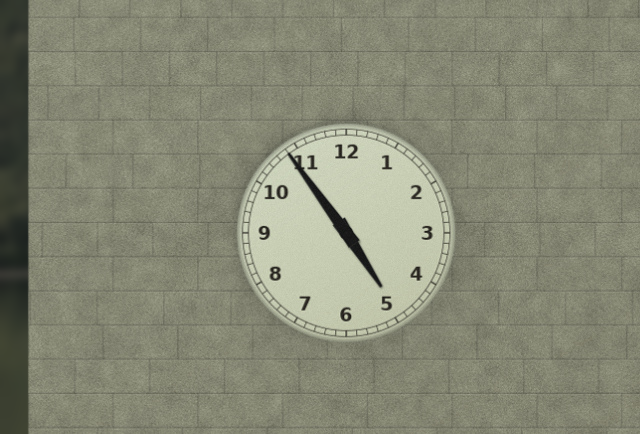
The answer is 4.54
